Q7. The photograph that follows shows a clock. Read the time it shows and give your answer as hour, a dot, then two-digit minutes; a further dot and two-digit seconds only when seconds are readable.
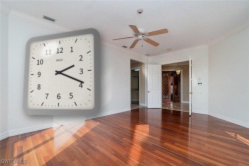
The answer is 2.19
